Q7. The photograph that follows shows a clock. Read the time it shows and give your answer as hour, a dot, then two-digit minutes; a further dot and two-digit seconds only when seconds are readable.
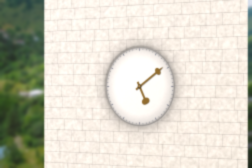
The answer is 5.09
